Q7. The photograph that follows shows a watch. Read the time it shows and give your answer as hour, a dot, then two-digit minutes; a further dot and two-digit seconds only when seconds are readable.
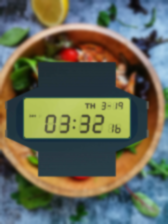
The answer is 3.32
